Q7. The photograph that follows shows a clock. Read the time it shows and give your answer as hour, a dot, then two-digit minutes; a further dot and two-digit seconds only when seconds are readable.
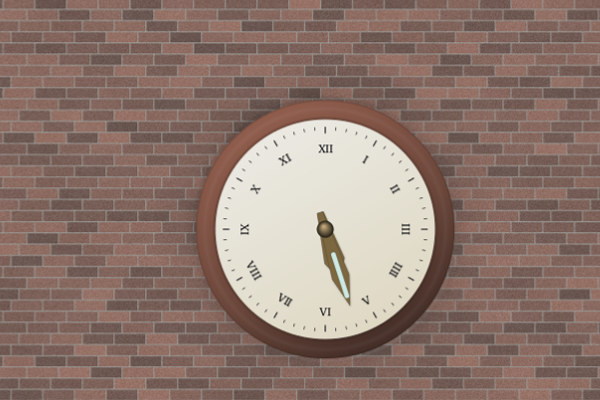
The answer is 5.27
